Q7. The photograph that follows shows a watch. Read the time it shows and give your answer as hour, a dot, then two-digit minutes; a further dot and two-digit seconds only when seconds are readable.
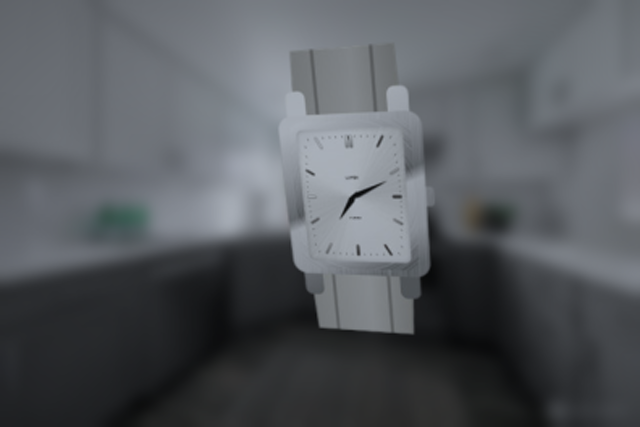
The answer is 7.11
